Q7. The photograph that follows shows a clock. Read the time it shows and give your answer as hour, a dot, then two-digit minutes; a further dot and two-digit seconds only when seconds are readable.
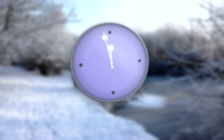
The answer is 11.58
